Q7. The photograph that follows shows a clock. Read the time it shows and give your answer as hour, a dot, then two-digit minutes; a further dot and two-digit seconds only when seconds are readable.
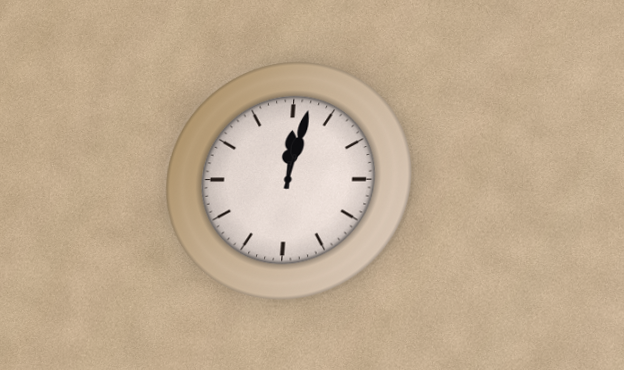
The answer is 12.02
